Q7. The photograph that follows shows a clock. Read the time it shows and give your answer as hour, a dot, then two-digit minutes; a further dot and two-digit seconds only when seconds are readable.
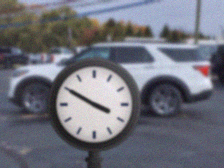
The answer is 3.50
